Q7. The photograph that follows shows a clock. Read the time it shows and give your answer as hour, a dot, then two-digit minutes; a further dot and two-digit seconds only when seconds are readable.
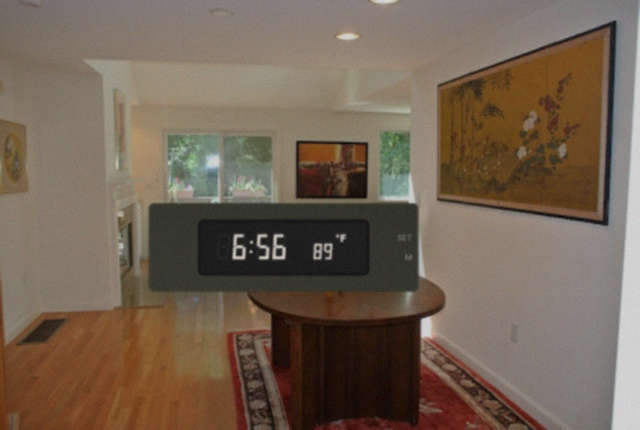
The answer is 6.56
